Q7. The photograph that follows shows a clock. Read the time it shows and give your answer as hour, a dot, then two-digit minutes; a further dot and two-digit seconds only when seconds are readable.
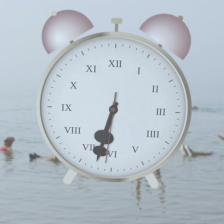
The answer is 6.32.31
